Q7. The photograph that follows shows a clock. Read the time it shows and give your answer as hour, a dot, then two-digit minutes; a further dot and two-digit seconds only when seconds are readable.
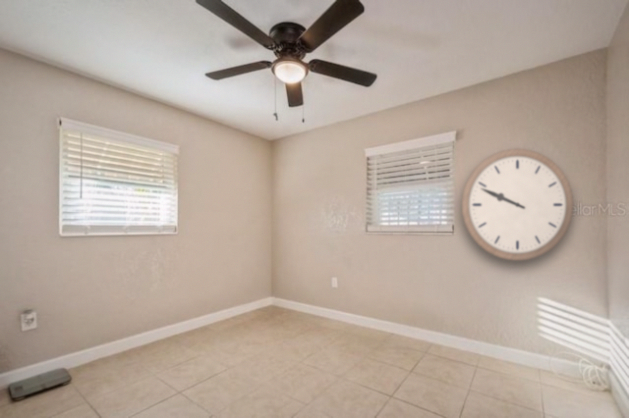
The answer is 9.49
